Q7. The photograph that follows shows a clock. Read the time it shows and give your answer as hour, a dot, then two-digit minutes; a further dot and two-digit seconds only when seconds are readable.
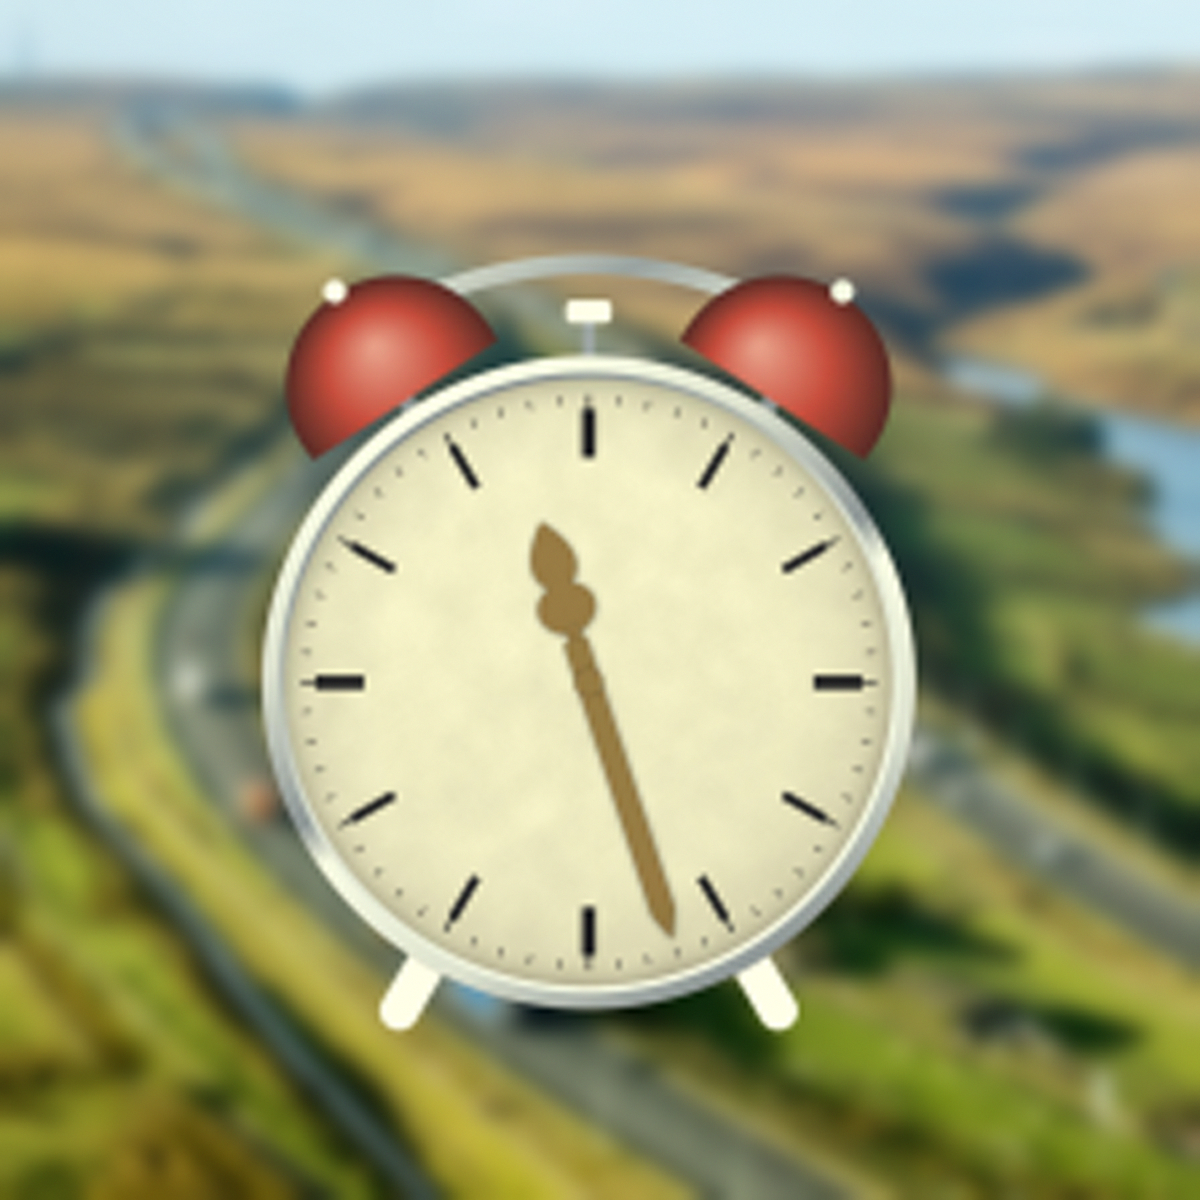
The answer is 11.27
